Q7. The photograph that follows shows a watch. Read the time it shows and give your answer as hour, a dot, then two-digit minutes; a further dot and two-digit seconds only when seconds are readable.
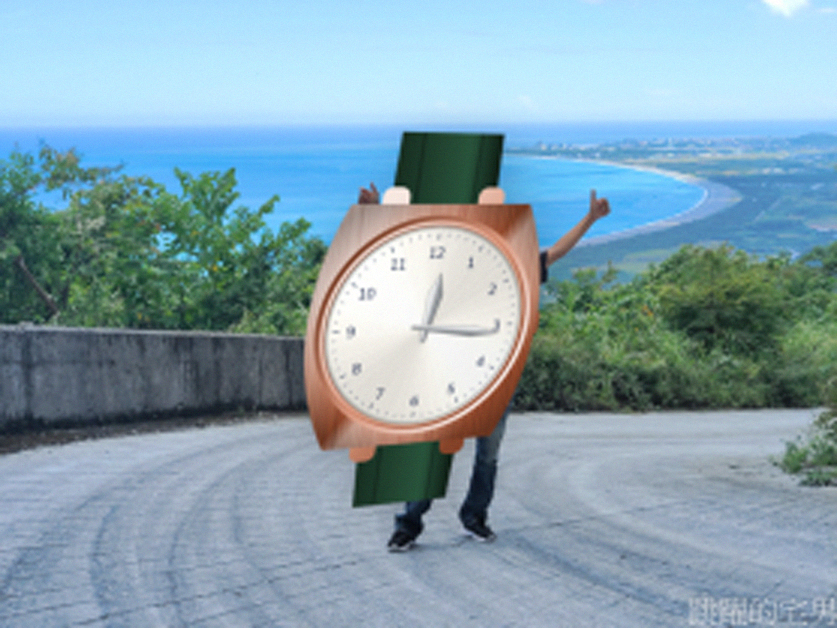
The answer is 12.16
